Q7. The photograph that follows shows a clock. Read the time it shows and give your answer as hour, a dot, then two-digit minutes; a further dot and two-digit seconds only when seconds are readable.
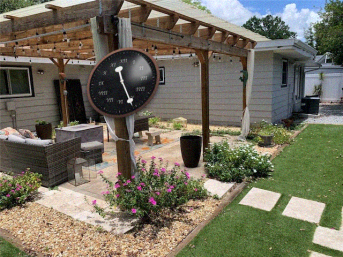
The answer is 11.26
